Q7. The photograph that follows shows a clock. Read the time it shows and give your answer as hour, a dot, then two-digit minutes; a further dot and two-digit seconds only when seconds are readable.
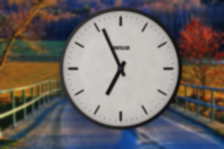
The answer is 6.56
